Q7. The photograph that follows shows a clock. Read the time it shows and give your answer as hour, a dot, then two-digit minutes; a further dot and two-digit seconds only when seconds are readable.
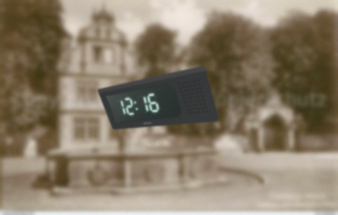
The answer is 12.16
